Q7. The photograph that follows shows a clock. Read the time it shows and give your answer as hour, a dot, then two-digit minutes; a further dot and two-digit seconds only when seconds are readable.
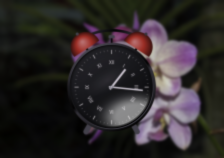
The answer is 1.16
